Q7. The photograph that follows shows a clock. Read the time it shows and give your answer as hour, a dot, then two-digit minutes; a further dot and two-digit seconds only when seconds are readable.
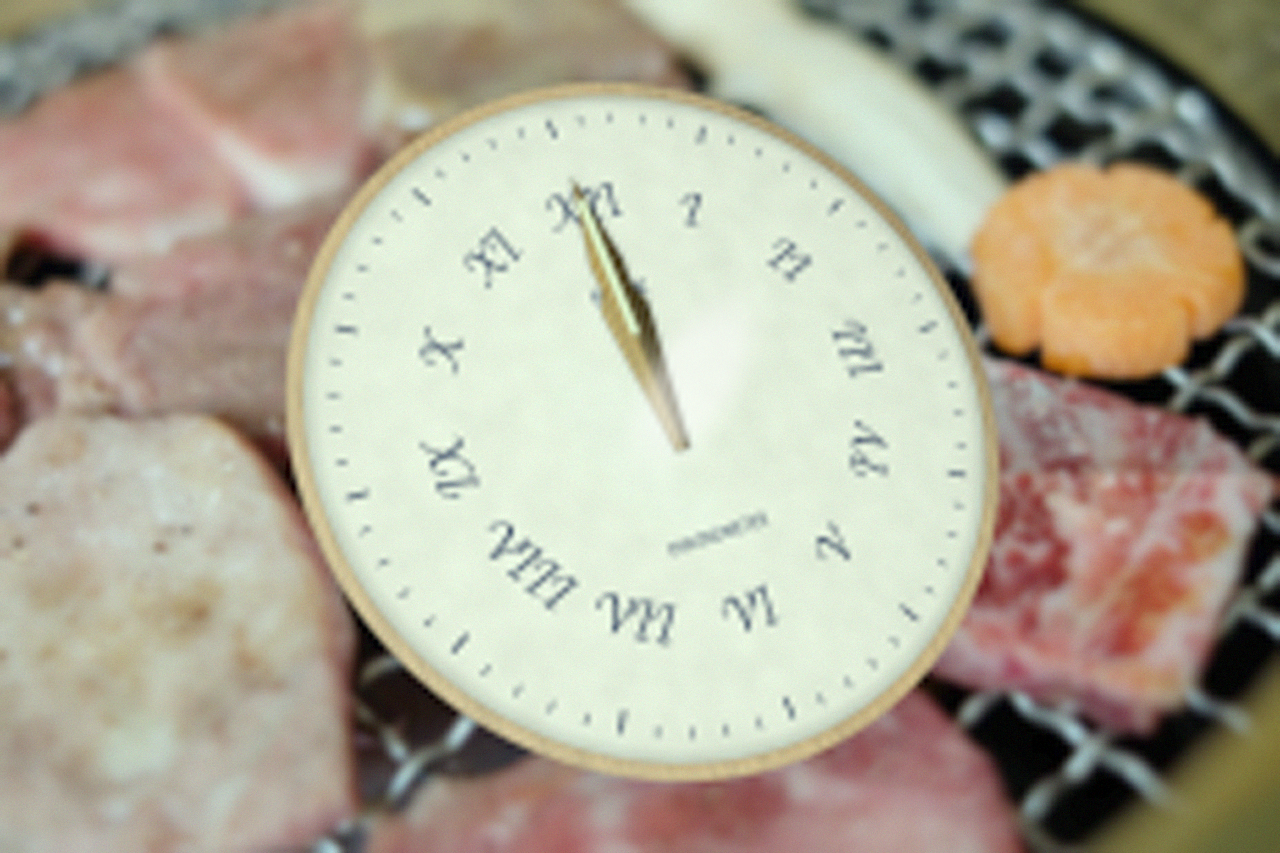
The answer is 12.00
